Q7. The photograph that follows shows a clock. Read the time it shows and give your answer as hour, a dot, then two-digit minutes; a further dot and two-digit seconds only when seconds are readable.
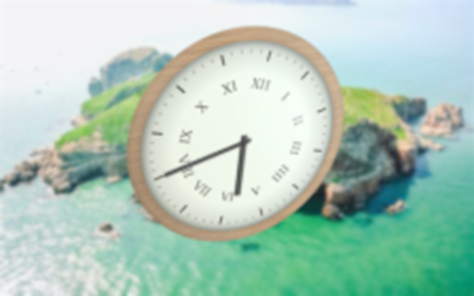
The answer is 5.40
